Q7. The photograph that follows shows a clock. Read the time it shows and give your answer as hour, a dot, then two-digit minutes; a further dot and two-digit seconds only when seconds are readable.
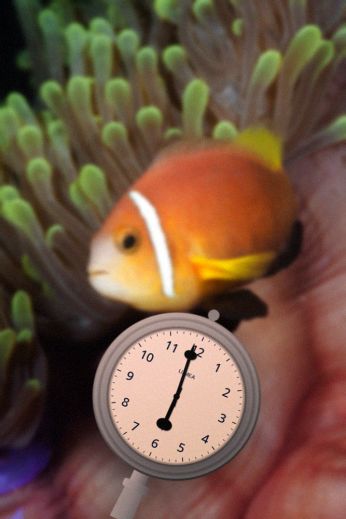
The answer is 5.59
